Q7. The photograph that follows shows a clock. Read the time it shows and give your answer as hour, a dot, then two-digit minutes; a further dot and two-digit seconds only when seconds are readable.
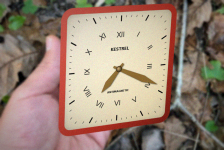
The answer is 7.19
